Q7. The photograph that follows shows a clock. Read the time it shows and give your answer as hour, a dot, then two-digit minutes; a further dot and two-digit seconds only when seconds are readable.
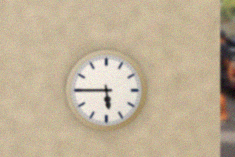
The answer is 5.45
